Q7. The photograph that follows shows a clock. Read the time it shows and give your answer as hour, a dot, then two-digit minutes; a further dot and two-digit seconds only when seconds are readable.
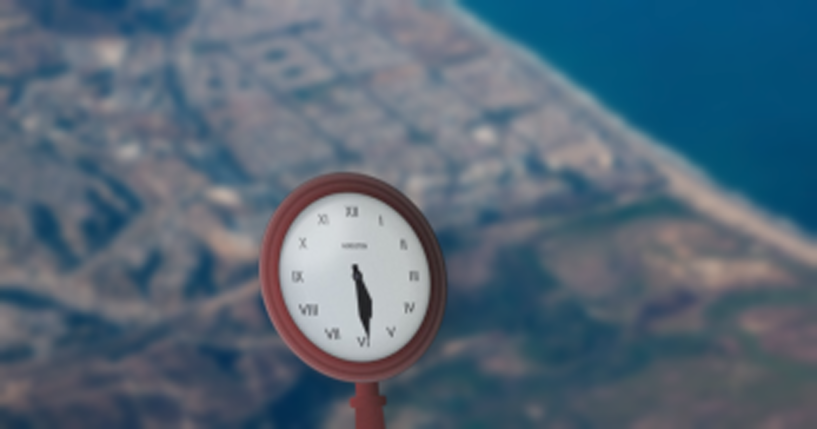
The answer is 5.29
